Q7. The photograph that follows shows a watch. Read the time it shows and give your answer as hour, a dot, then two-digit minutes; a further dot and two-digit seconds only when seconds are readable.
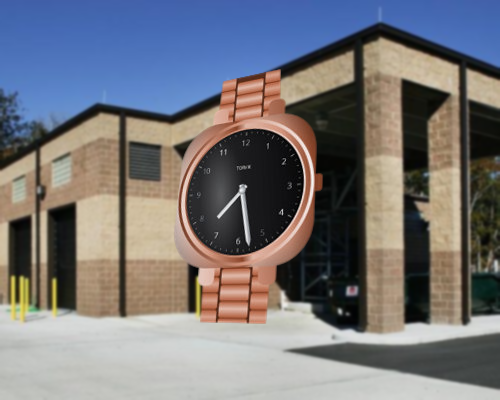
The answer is 7.28
